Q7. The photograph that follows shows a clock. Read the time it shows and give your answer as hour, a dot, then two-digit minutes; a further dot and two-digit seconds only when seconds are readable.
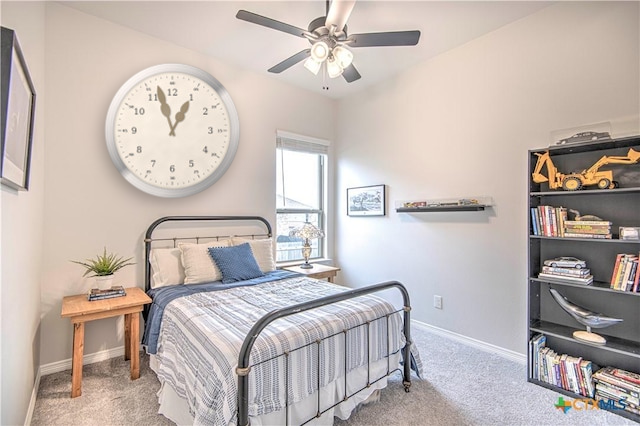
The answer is 12.57
